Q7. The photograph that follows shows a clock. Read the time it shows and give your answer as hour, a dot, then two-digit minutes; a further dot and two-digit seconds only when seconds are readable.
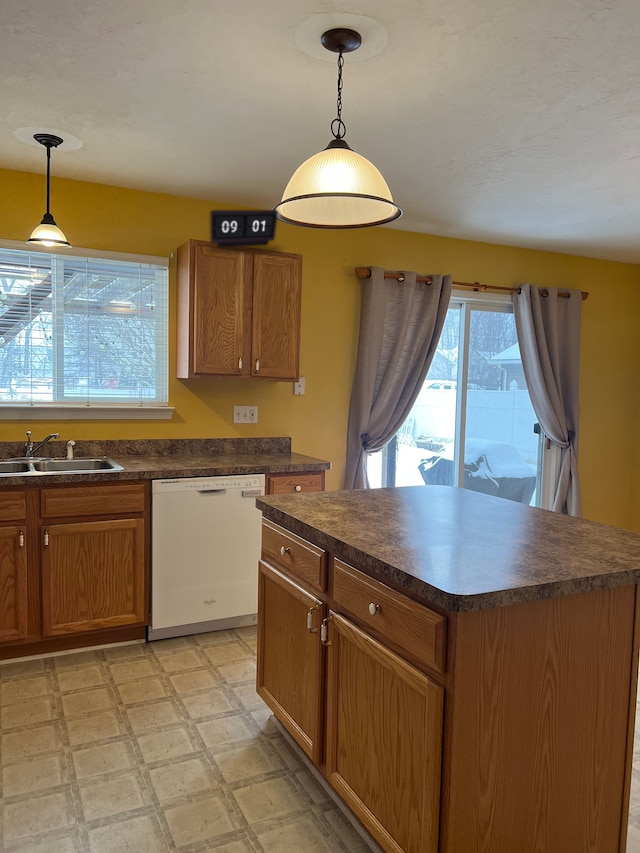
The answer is 9.01
